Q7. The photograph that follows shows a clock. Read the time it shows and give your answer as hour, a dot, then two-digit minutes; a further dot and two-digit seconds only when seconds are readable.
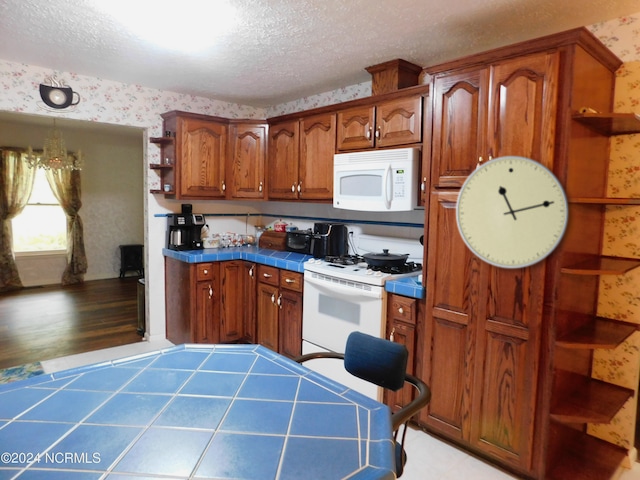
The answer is 11.13
